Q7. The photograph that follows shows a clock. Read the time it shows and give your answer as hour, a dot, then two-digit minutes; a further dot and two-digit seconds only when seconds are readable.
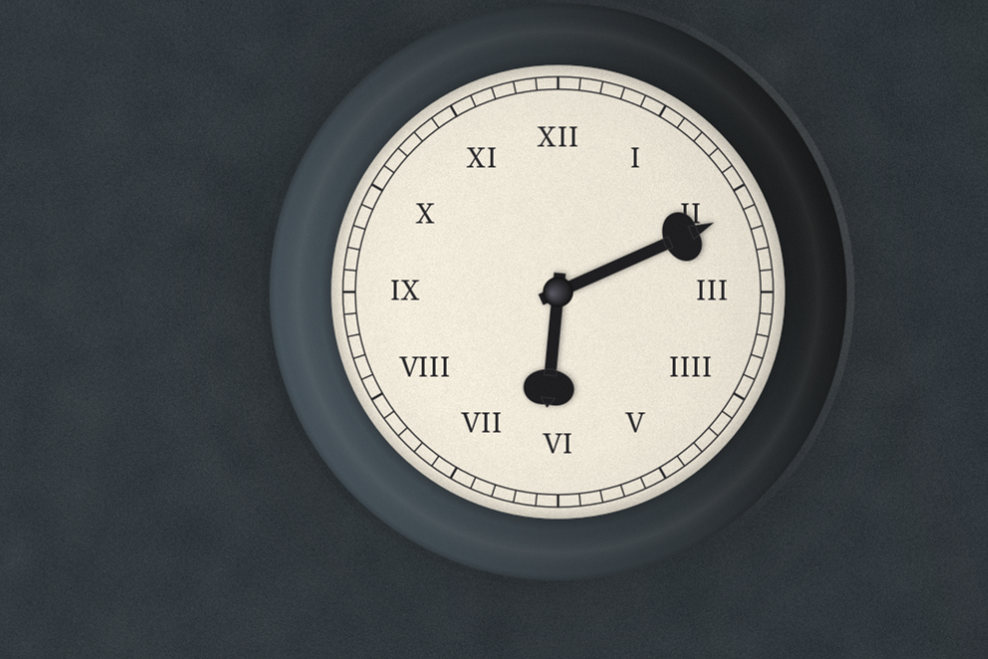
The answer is 6.11
